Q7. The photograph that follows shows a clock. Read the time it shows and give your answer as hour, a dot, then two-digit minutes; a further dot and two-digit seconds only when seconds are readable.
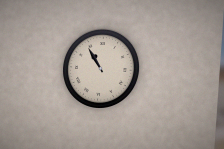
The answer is 10.54
